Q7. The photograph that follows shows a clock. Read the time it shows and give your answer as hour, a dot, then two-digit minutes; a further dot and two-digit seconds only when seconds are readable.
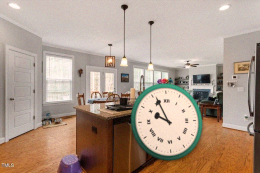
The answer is 9.56
